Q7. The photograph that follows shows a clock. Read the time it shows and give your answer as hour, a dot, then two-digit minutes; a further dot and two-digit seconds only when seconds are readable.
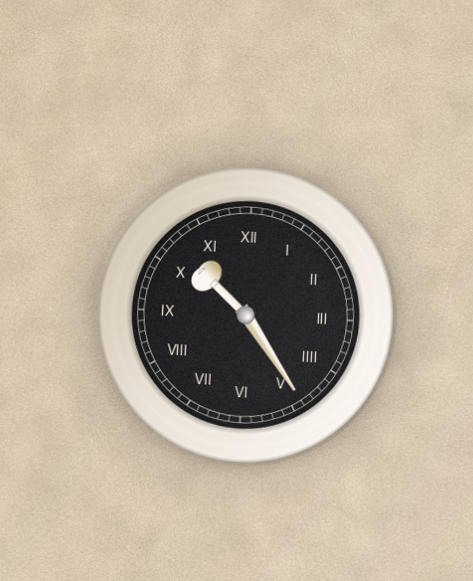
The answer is 10.24
